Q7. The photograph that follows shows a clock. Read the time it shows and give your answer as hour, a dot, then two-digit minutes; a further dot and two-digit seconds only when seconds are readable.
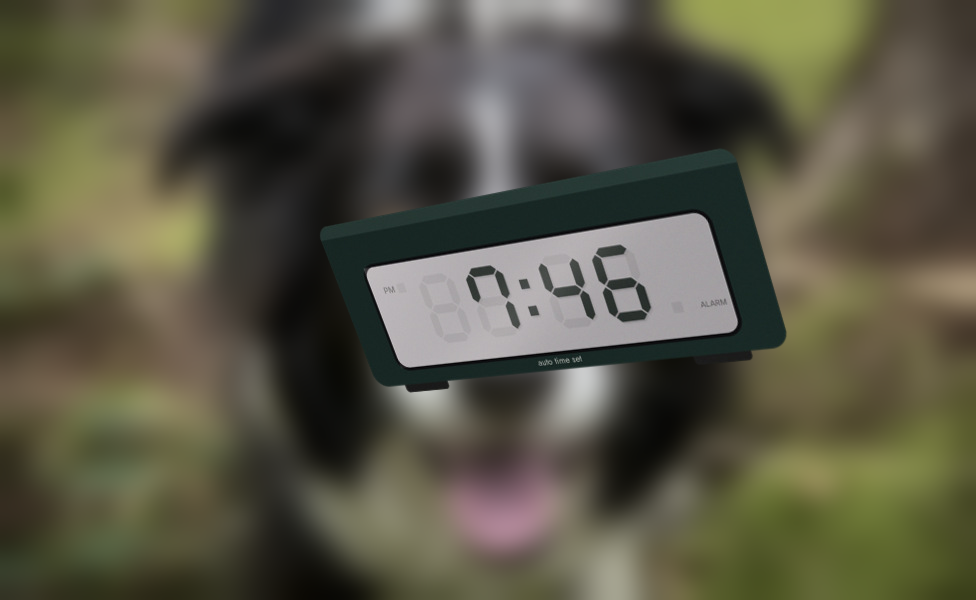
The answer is 7.46
